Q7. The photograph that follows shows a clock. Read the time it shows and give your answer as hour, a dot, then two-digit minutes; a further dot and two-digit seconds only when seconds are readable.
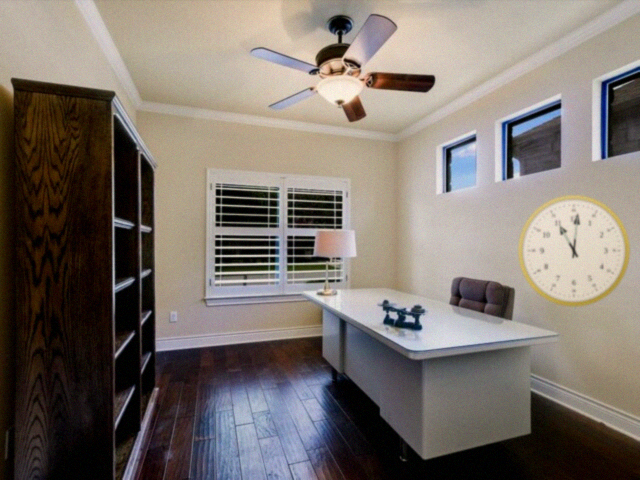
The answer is 11.01
